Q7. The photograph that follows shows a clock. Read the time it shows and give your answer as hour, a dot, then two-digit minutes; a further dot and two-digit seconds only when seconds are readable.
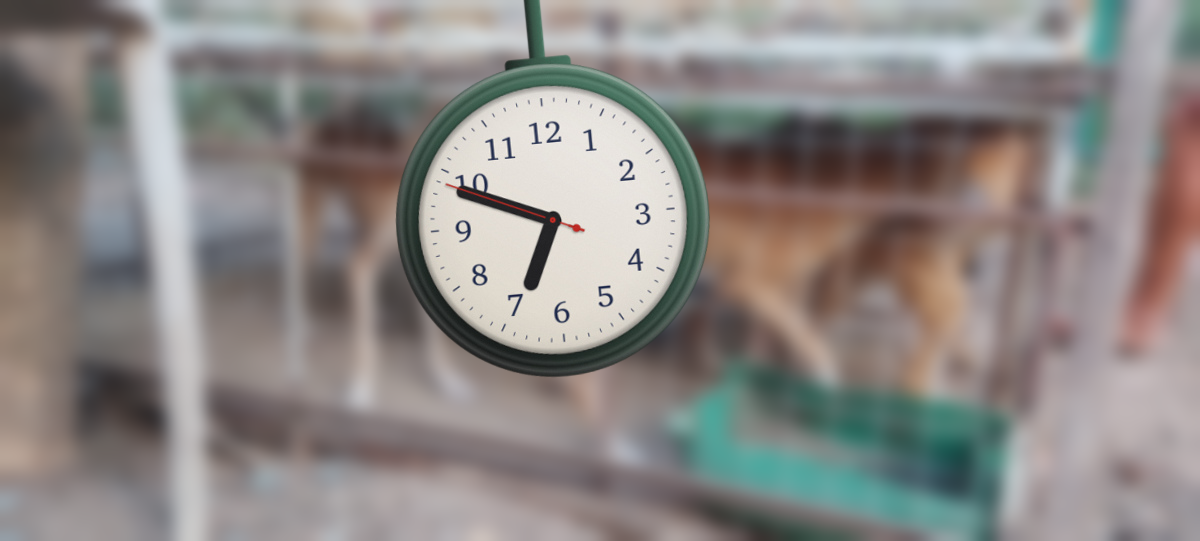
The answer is 6.48.49
